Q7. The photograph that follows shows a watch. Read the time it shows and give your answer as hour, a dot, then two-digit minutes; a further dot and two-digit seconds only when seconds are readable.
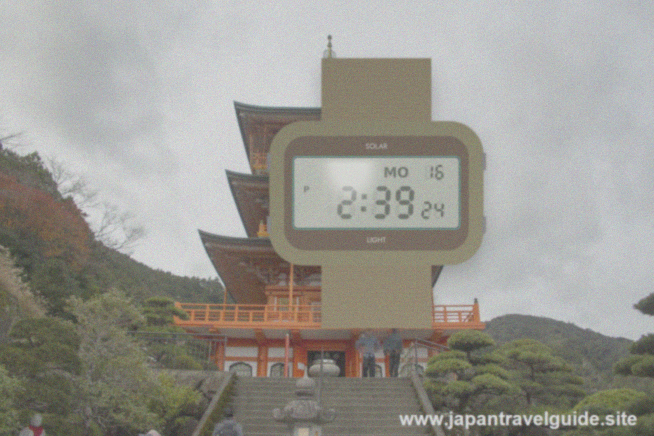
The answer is 2.39.24
